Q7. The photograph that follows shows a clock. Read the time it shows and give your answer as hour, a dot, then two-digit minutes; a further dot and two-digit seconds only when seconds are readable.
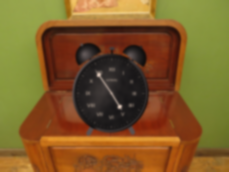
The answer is 4.54
